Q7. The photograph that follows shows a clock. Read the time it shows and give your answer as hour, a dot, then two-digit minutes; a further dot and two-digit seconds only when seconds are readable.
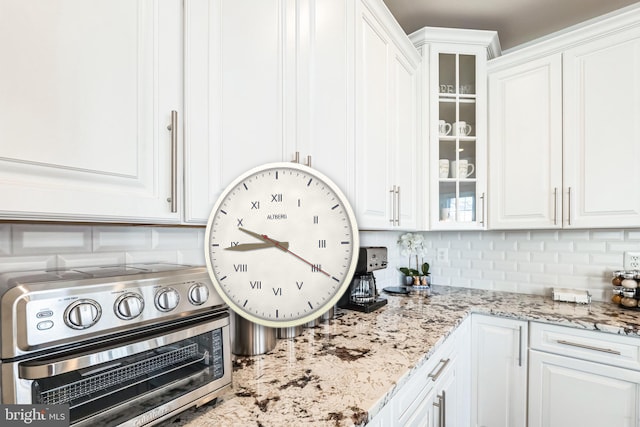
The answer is 9.44.20
